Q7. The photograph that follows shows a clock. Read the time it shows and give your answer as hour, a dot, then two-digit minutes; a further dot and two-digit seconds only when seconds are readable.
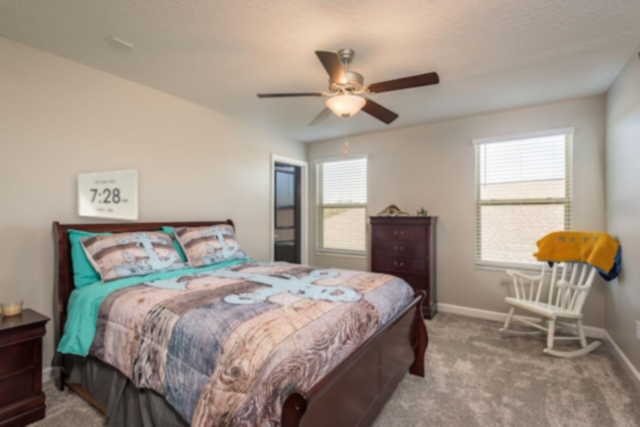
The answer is 7.28
